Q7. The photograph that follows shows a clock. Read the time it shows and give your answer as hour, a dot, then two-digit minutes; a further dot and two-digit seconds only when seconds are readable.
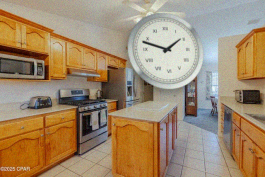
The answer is 1.48
